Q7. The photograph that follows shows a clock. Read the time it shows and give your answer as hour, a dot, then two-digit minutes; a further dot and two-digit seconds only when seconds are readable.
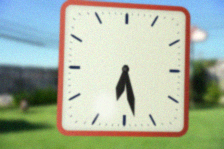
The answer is 6.28
